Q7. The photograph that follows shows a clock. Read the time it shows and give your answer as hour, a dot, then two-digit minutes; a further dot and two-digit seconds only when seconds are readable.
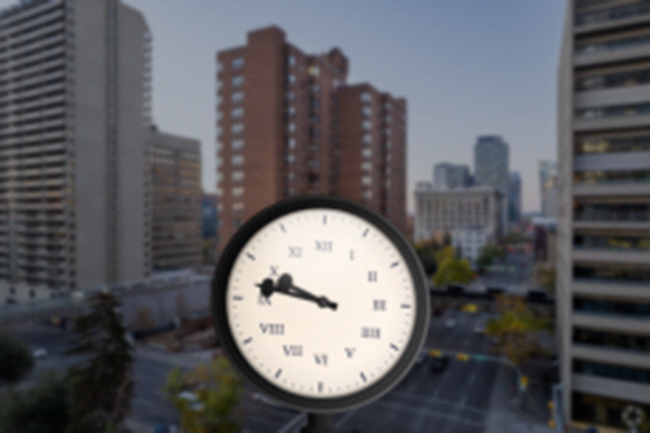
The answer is 9.47
